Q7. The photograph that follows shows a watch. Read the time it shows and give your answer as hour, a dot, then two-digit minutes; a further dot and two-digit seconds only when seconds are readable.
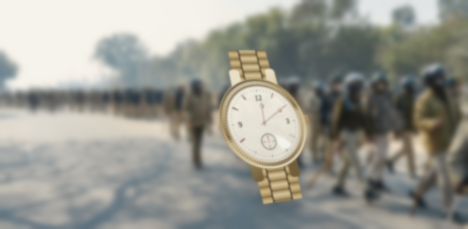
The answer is 12.10
